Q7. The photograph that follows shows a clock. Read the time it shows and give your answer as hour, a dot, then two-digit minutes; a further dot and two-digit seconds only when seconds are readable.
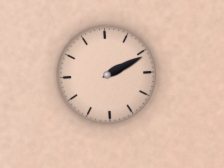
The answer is 2.11
